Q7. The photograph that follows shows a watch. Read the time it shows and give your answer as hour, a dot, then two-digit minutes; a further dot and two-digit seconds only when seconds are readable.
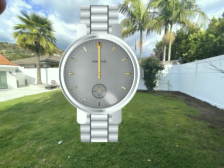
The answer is 12.00
